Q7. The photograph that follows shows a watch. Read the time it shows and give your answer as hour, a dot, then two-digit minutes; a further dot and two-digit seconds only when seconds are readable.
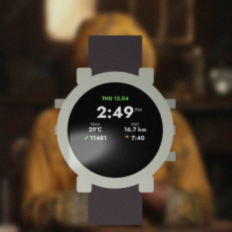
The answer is 2.49
